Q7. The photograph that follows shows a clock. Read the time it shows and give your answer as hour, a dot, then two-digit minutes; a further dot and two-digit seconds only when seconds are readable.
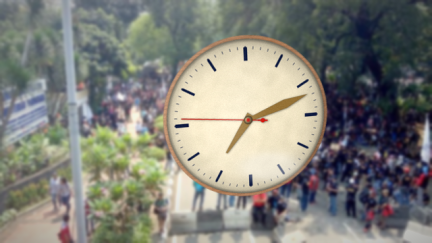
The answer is 7.11.46
